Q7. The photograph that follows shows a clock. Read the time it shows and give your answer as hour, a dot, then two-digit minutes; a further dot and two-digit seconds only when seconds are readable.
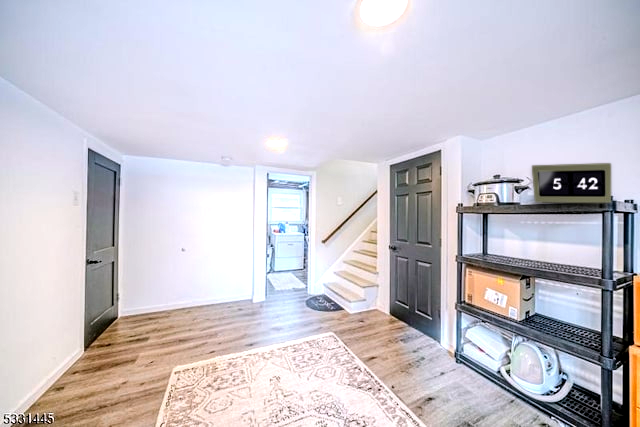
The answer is 5.42
